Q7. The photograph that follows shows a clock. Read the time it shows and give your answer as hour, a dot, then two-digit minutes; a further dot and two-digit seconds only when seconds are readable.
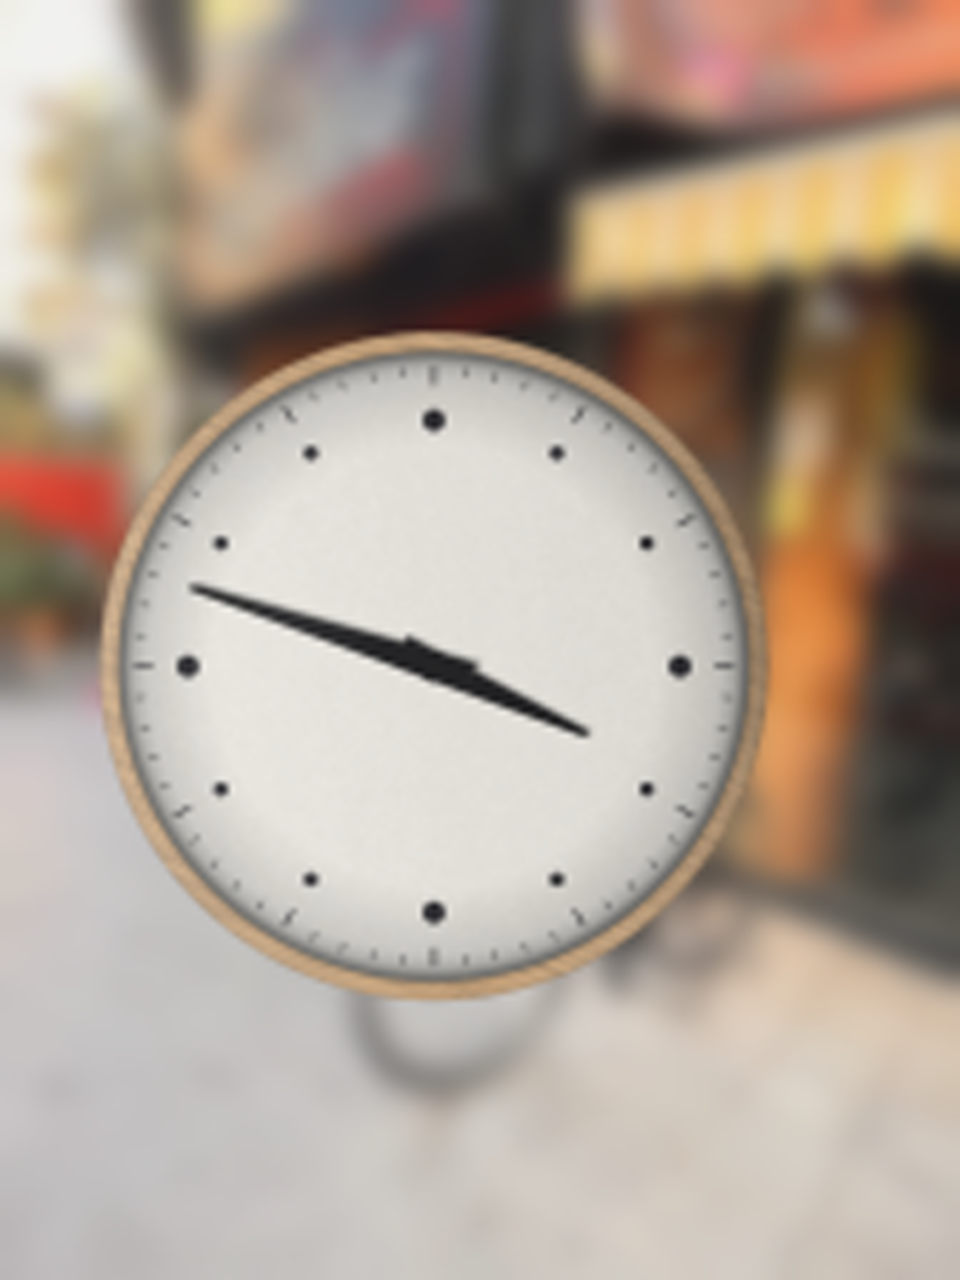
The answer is 3.48
